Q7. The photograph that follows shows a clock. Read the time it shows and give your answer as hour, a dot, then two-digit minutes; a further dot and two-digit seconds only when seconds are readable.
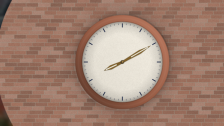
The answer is 8.10
